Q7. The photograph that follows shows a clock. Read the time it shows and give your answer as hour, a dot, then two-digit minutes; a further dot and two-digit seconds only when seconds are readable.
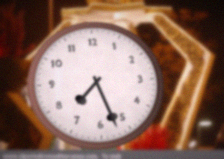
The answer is 7.27
